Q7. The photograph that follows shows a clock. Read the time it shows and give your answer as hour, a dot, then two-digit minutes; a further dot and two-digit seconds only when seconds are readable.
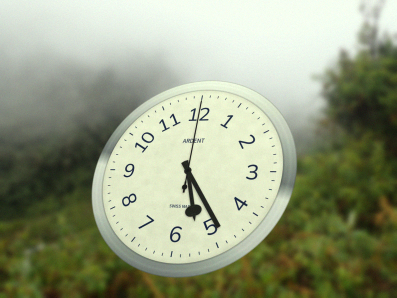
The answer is 5.24.00
